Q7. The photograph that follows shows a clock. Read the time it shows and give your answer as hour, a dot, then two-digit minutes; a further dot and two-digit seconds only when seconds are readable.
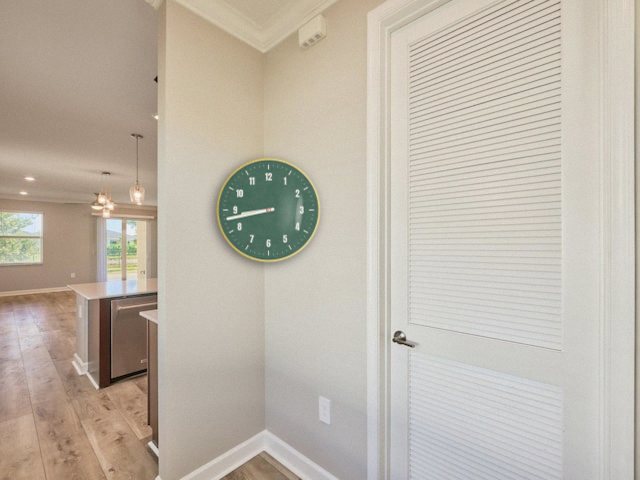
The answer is 8.43
